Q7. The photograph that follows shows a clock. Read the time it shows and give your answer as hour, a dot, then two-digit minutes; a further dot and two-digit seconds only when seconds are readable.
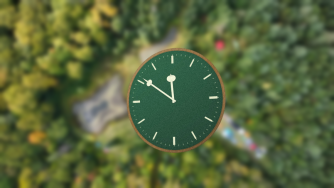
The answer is 11.51
